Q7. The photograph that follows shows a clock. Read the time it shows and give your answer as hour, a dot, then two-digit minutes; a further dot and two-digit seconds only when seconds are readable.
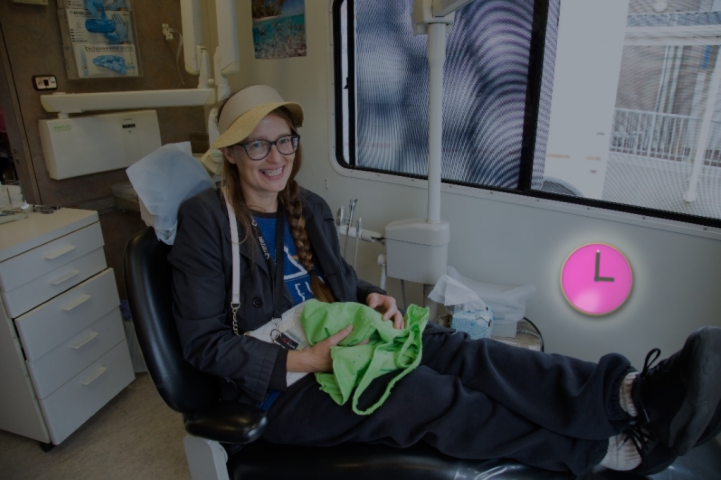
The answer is 3.00
